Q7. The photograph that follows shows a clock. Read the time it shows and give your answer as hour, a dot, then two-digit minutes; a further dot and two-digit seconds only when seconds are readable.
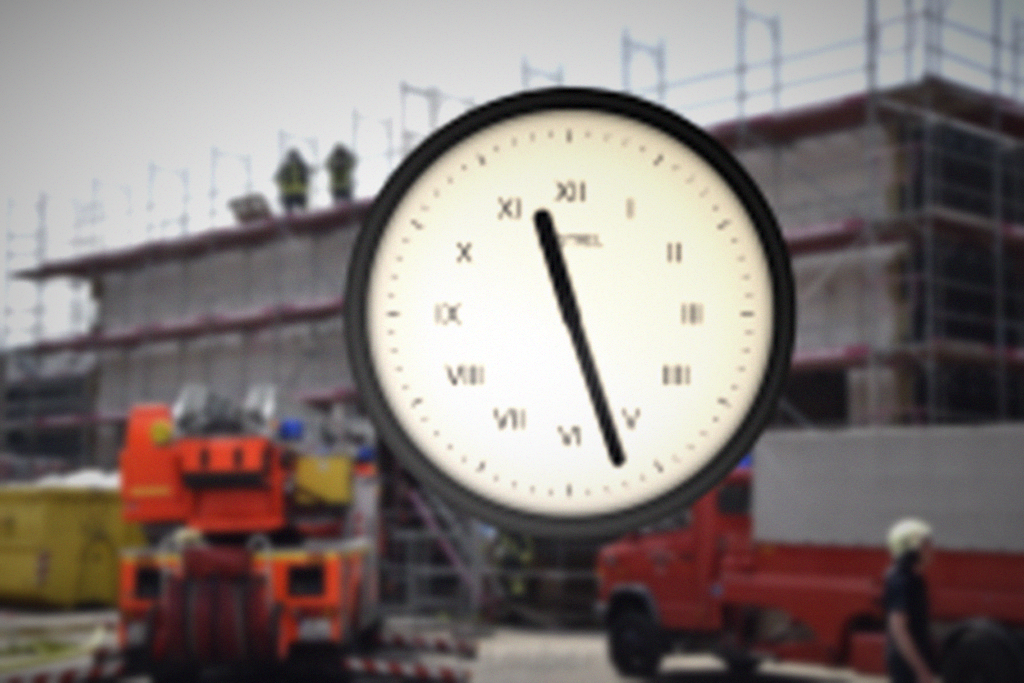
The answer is 11.27
